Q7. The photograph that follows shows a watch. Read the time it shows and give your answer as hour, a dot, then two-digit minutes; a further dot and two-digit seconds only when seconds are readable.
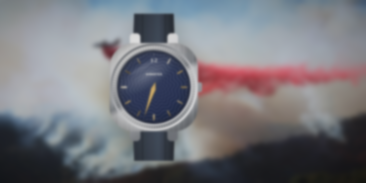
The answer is 6.33
